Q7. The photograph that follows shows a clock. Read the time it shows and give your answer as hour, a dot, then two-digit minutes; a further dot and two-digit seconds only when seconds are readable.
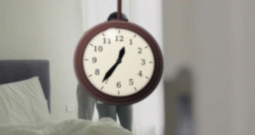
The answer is 12.36
